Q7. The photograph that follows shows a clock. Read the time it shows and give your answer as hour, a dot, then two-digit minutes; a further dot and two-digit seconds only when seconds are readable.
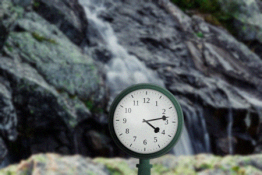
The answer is 4.13
